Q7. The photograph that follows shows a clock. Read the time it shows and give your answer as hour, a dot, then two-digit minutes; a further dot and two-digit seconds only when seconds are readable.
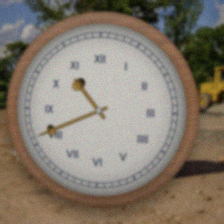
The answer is 10.41
